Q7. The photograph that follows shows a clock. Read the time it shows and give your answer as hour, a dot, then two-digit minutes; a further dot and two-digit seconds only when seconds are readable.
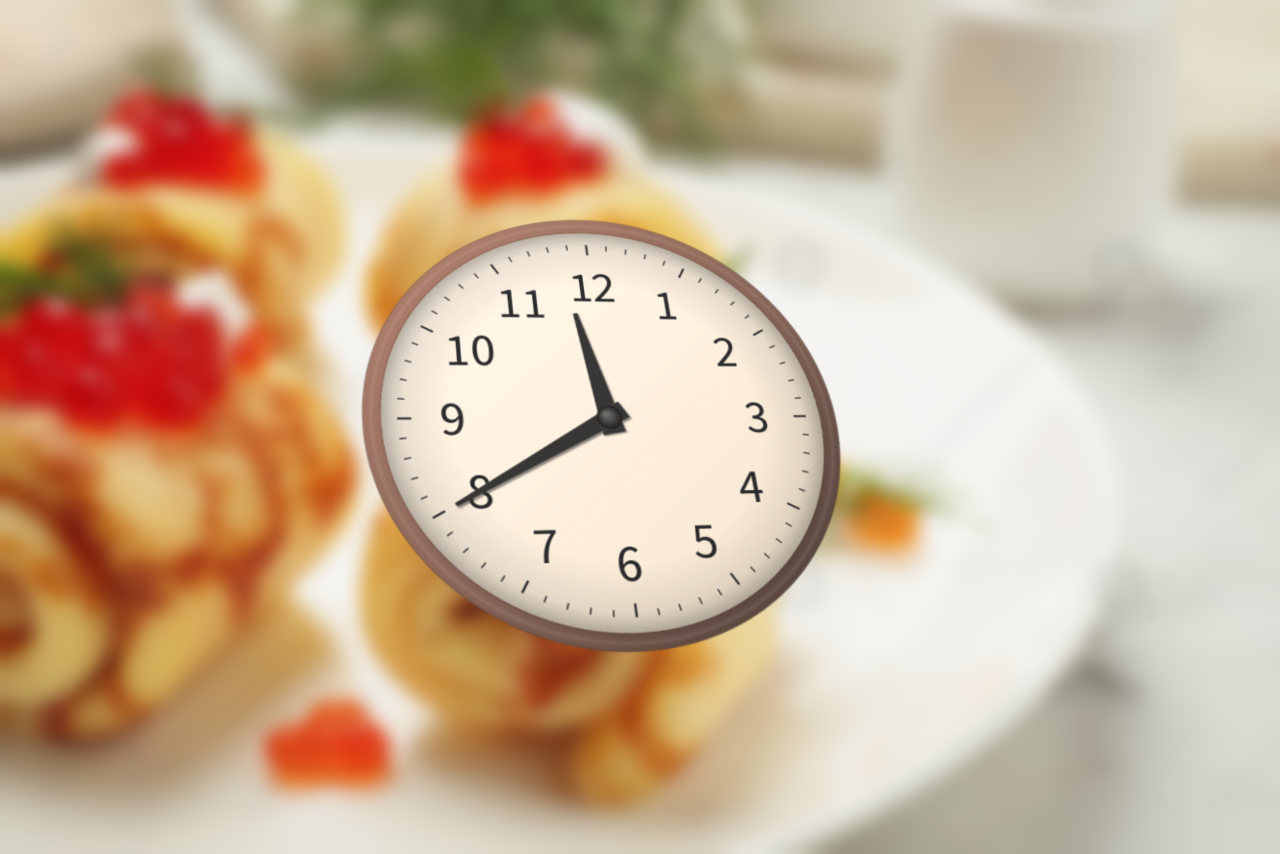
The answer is 11.40
